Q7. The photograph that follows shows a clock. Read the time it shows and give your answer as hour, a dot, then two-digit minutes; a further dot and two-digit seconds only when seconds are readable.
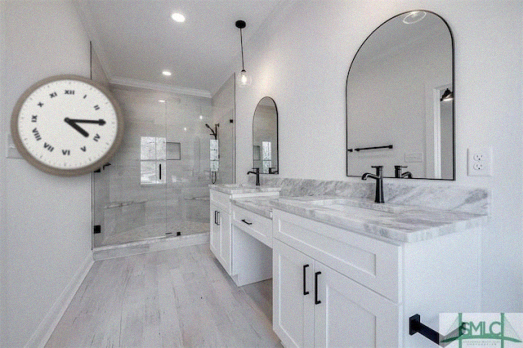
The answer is 4.15
